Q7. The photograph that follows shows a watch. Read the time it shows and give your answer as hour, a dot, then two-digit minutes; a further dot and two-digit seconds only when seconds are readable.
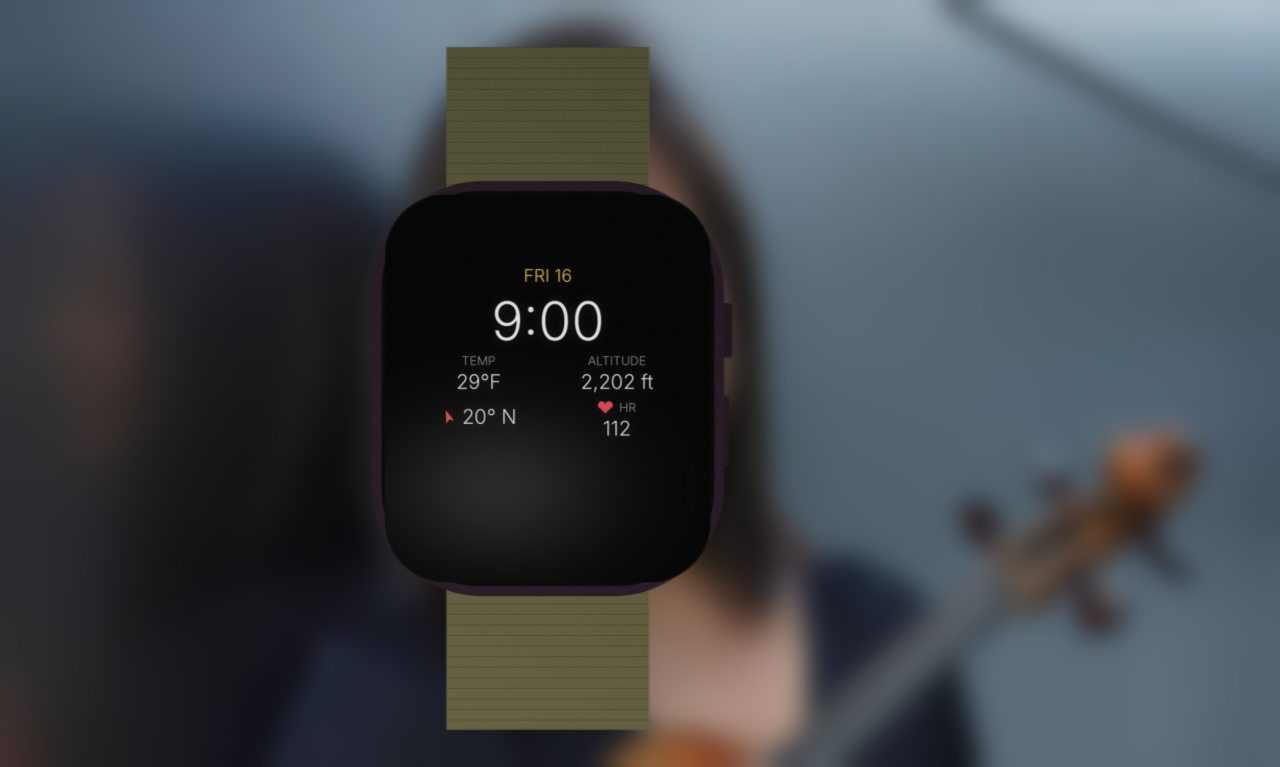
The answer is 9.00
